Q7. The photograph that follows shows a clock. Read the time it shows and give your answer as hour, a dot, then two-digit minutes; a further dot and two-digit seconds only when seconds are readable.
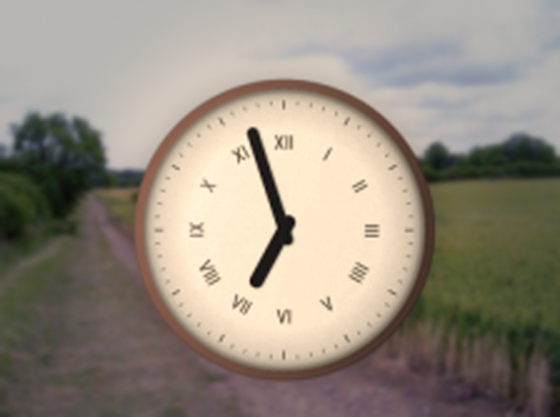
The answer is 6.57
